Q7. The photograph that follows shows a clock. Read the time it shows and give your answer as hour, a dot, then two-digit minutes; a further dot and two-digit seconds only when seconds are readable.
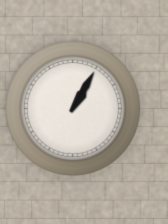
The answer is 1.05
